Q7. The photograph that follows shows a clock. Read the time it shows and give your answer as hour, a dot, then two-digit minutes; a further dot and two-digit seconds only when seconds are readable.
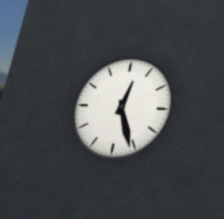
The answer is 12.26
